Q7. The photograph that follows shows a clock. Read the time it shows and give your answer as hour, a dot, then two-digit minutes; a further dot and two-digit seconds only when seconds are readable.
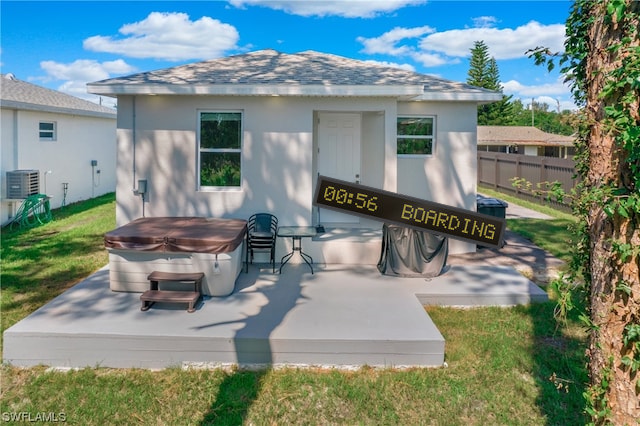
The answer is 0.56
